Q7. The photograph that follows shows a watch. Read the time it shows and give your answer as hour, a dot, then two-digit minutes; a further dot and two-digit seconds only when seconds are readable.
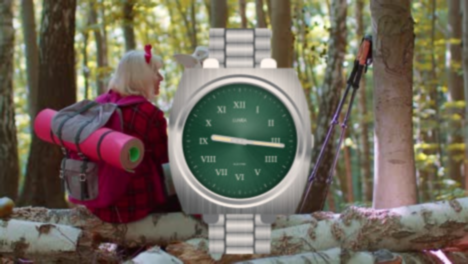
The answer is 9.16
